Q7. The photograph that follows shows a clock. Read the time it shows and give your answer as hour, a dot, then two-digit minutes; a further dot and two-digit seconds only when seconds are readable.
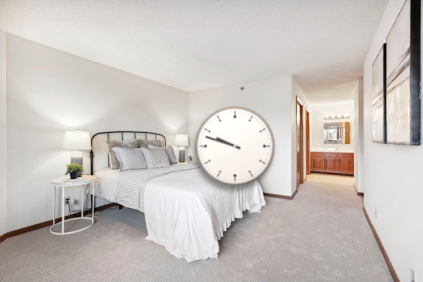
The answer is 9.48
